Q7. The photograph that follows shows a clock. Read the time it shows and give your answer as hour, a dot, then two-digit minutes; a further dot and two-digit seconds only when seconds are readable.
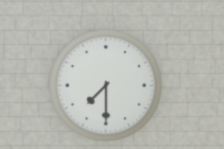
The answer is 7.30
